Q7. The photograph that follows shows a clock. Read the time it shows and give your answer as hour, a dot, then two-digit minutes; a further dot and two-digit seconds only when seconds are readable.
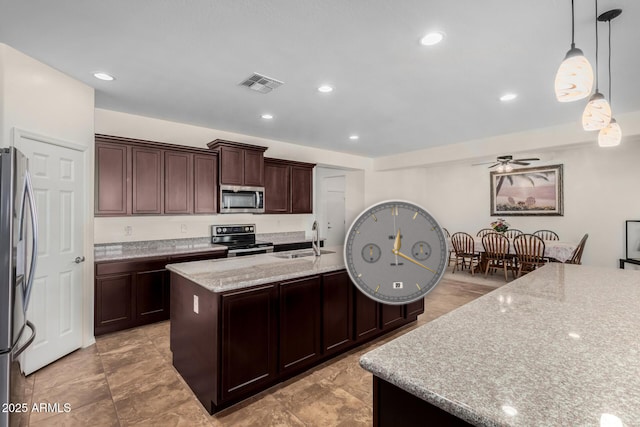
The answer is 12.20
